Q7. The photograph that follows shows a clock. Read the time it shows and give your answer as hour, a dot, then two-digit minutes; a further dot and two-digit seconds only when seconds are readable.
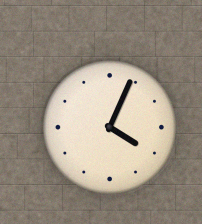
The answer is 4.04
